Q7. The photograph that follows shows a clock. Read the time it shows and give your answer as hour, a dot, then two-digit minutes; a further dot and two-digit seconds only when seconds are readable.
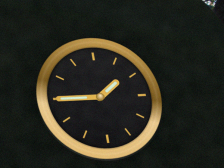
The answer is 1.45
